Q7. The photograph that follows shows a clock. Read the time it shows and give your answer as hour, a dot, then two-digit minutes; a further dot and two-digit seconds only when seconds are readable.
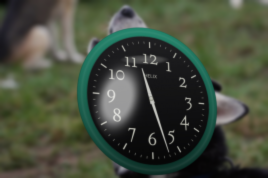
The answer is 11.27
